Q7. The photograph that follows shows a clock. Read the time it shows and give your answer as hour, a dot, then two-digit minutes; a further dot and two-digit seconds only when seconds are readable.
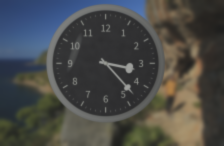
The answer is 3.23
